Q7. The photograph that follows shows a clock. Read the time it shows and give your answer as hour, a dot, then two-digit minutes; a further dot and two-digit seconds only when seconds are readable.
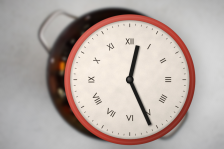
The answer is 12.26
